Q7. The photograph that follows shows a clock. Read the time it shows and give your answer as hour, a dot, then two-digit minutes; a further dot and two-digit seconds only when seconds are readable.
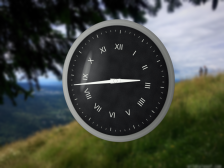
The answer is 2.43
